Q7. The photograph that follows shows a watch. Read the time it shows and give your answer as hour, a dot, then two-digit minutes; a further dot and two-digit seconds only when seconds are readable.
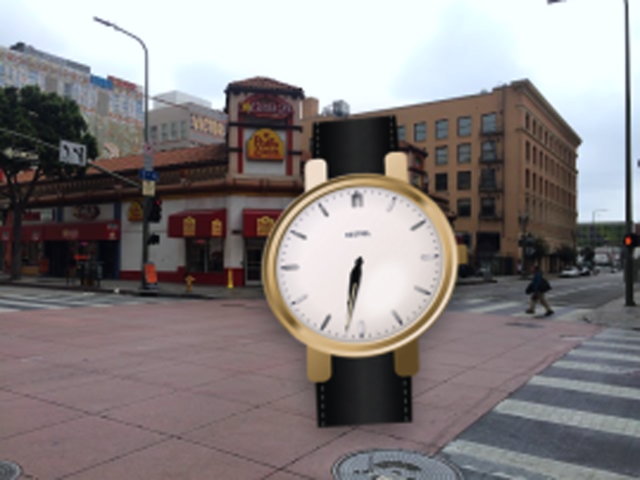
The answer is 6.32
